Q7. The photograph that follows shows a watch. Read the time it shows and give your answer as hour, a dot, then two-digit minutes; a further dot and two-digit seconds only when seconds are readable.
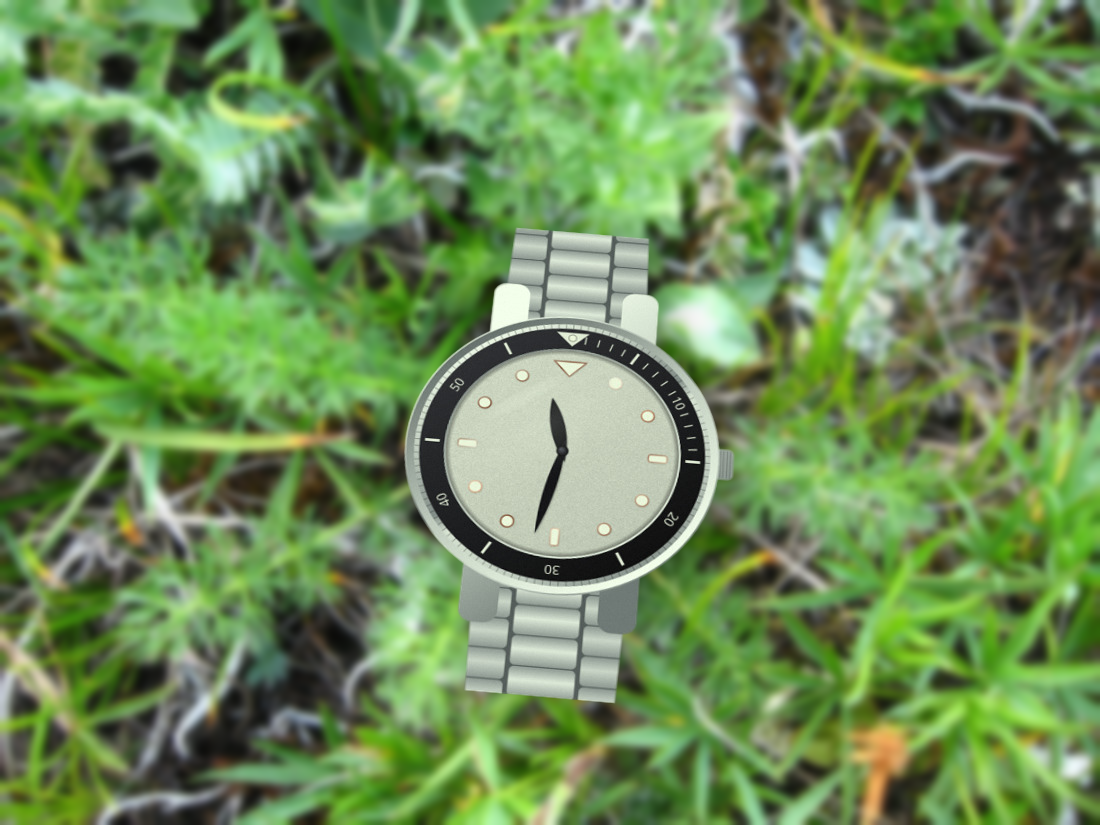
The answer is 11.32
